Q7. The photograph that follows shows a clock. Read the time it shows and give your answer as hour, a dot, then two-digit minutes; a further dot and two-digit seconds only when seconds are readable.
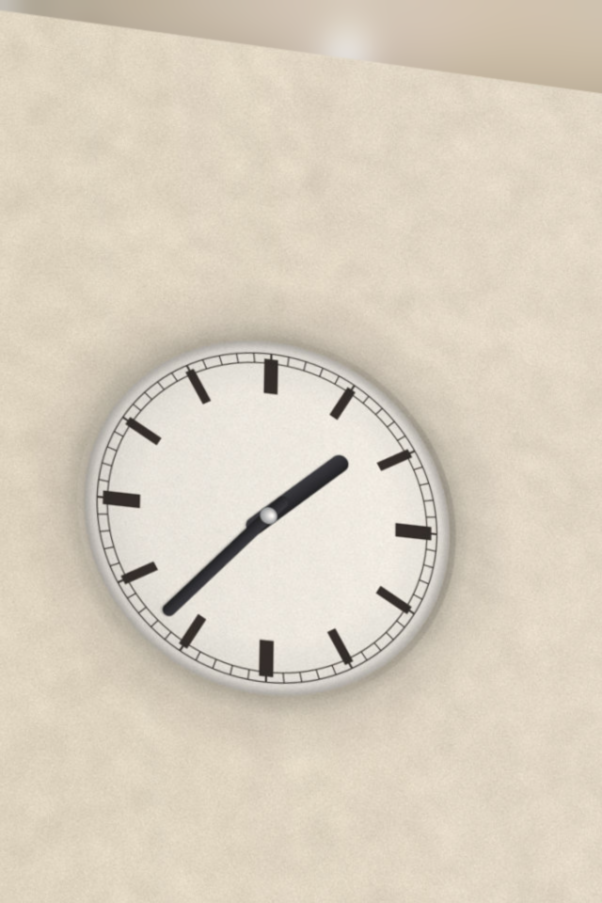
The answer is 1.37
